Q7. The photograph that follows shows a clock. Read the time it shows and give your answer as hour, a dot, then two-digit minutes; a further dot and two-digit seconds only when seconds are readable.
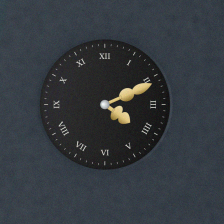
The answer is 4.11
